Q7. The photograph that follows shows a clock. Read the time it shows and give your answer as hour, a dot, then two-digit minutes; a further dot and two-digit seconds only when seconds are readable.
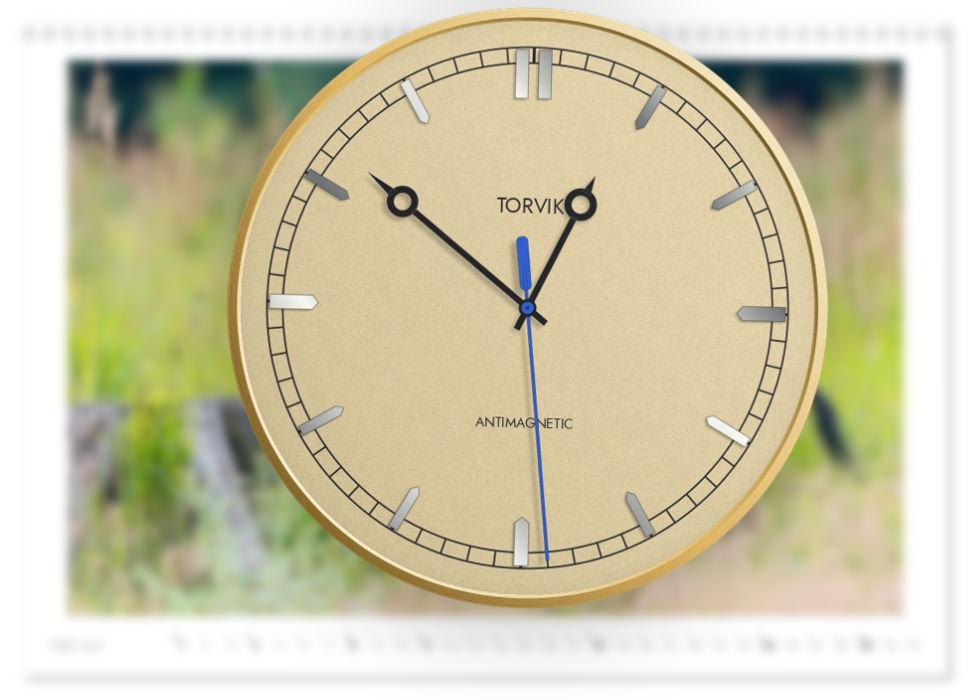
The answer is 12.51.29
